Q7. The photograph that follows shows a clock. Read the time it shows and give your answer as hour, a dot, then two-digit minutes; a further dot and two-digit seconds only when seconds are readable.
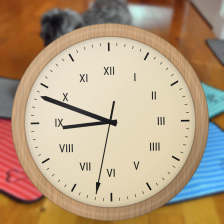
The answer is 8.48.32
